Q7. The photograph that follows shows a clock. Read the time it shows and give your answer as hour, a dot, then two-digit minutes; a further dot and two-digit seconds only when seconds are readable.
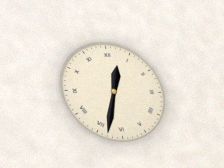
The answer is 12.33
